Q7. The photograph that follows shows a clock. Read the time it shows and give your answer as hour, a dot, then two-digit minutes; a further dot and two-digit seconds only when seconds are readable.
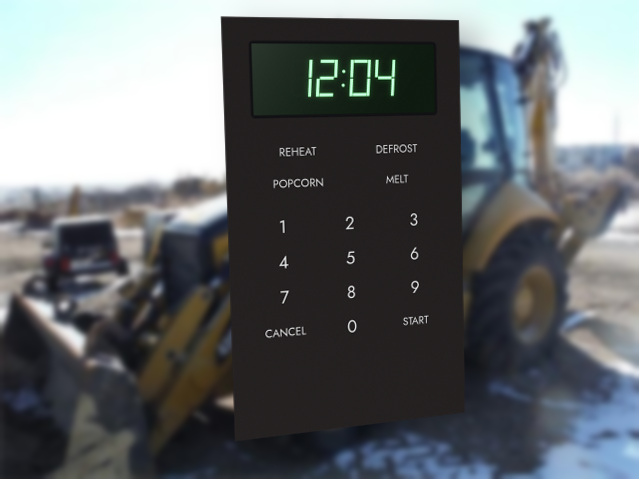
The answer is 12.04
